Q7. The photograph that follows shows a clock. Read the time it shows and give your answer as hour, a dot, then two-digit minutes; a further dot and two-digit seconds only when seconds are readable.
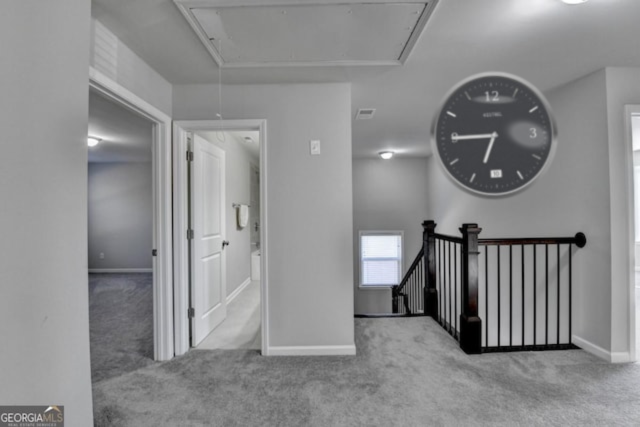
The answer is 6.45
